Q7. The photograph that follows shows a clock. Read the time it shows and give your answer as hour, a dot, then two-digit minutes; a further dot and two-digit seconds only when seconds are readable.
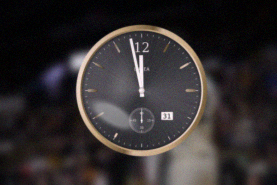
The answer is 11.58
